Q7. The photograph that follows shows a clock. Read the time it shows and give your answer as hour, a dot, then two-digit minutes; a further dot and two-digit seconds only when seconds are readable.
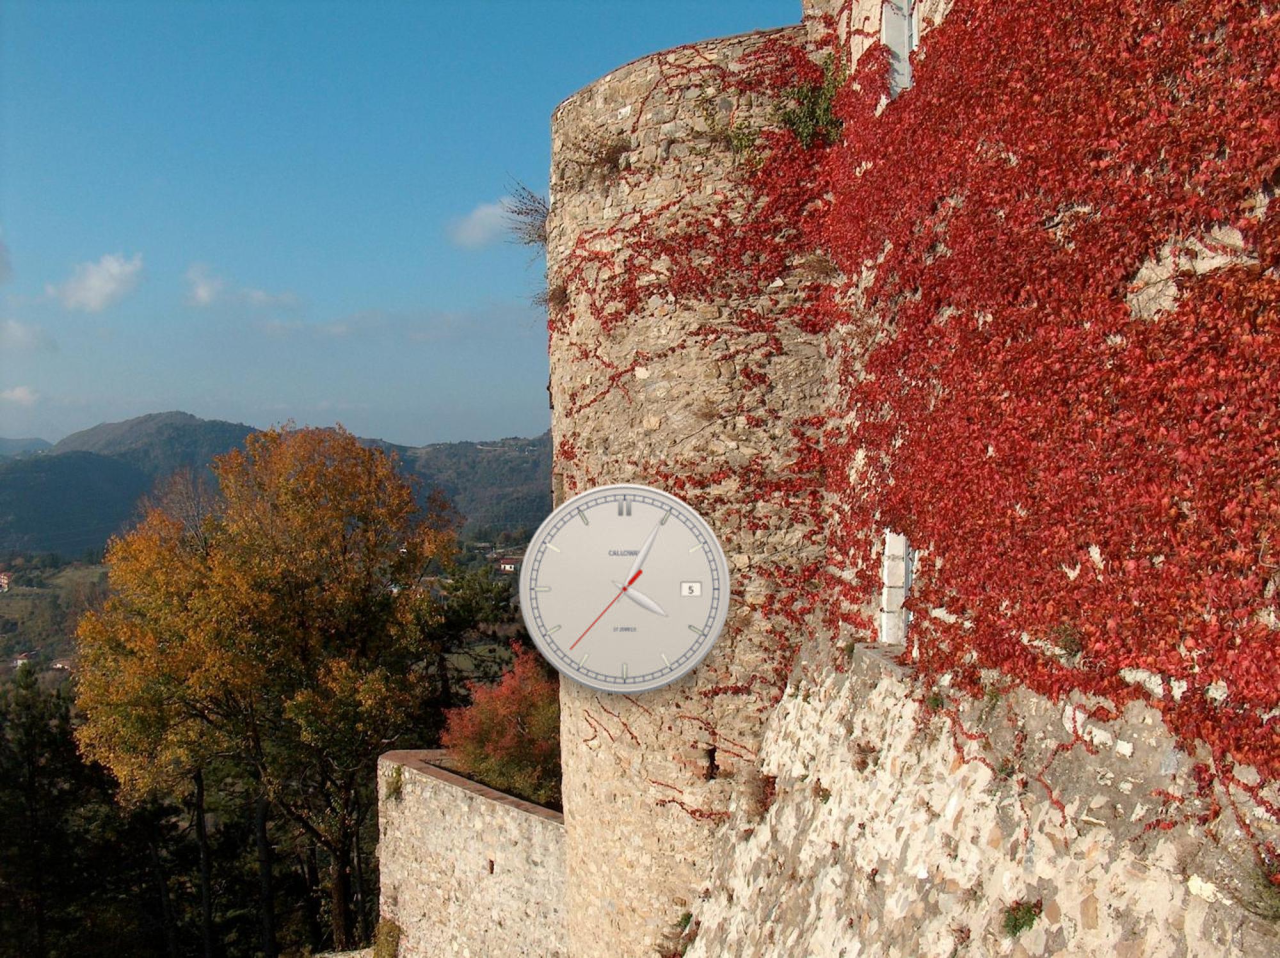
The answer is 4.04.37
